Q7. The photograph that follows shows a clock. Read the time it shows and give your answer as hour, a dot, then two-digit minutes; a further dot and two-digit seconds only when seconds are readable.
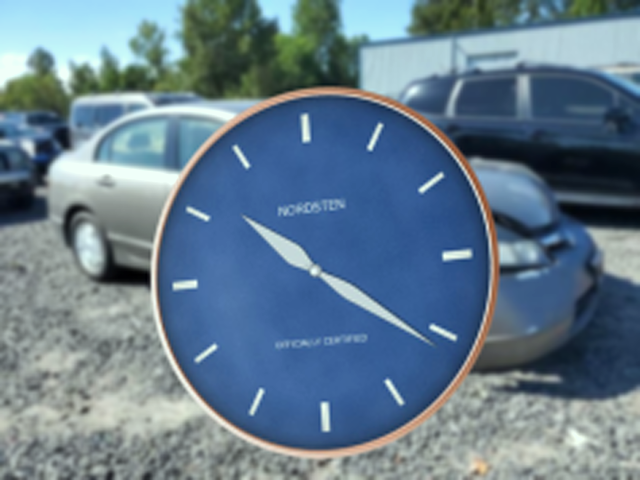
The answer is 10.21
